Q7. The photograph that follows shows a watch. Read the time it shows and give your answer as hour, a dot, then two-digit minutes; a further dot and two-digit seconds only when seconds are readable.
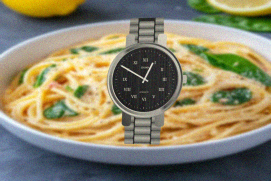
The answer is 12.50
